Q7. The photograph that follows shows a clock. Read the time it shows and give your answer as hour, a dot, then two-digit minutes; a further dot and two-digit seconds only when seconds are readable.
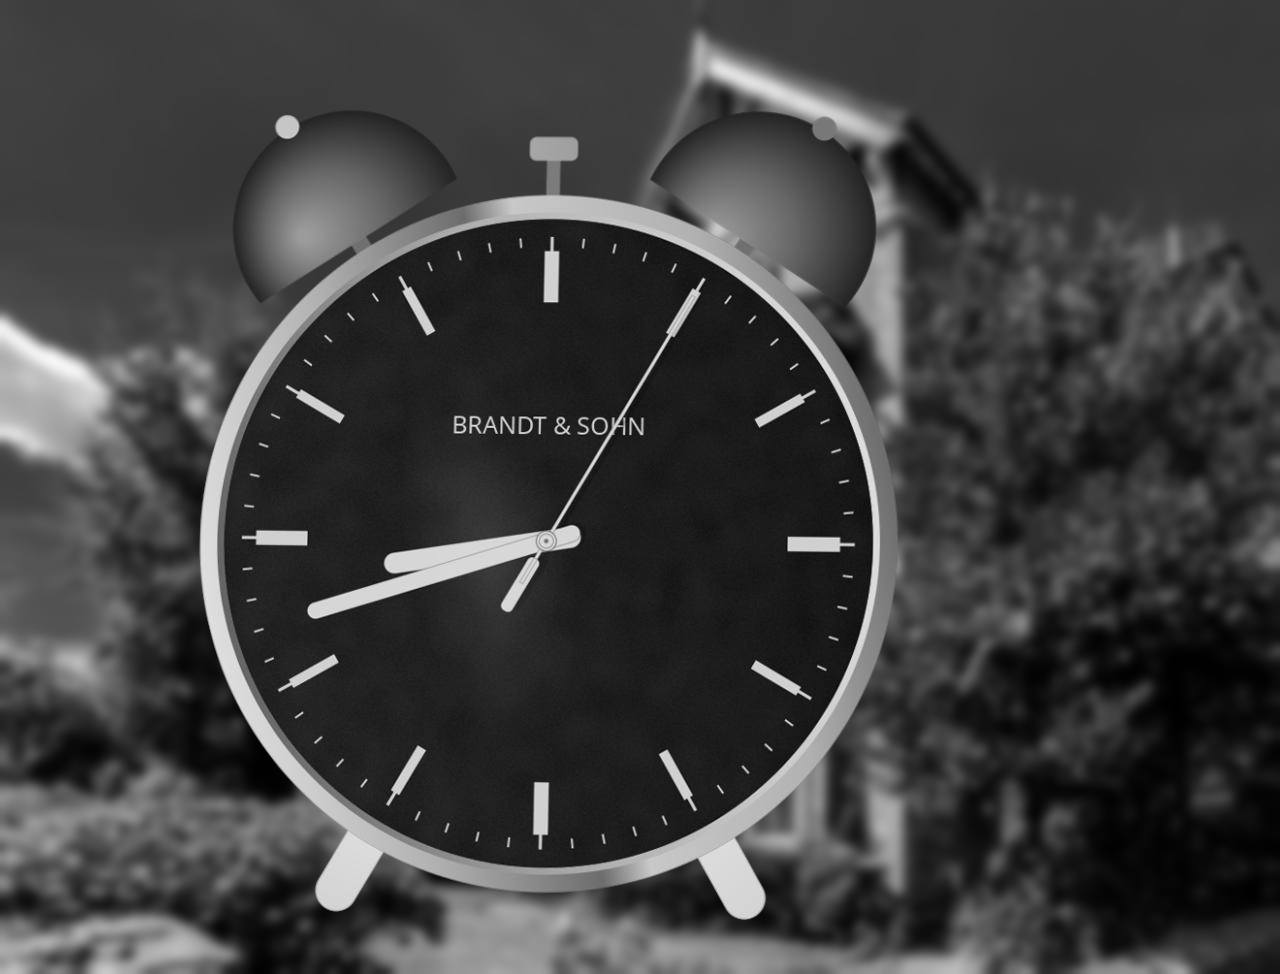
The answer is 8.42.05
